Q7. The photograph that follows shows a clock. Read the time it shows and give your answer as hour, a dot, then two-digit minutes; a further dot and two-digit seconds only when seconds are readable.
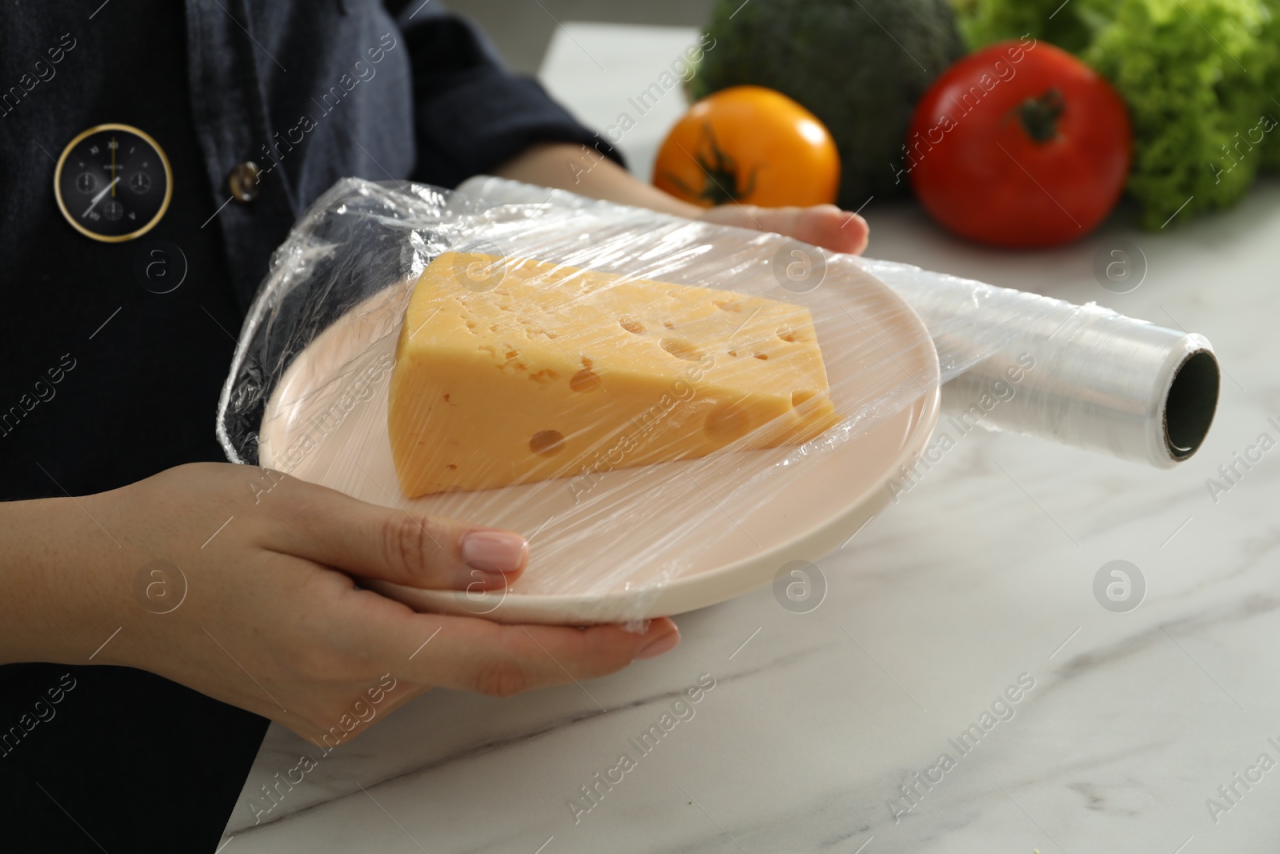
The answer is 7.37
